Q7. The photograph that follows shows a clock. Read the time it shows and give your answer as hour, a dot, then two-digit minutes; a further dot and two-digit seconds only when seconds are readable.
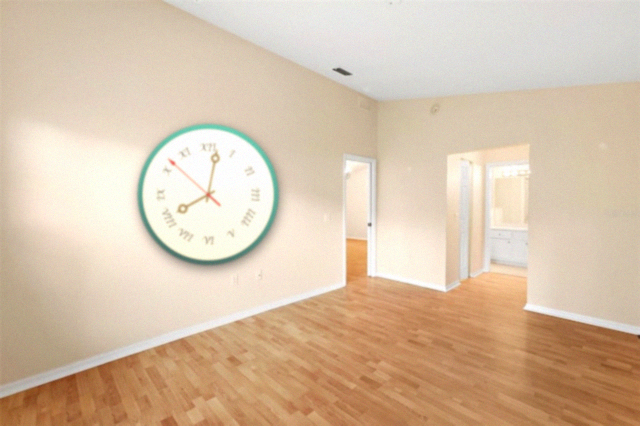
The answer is 8.01.52
